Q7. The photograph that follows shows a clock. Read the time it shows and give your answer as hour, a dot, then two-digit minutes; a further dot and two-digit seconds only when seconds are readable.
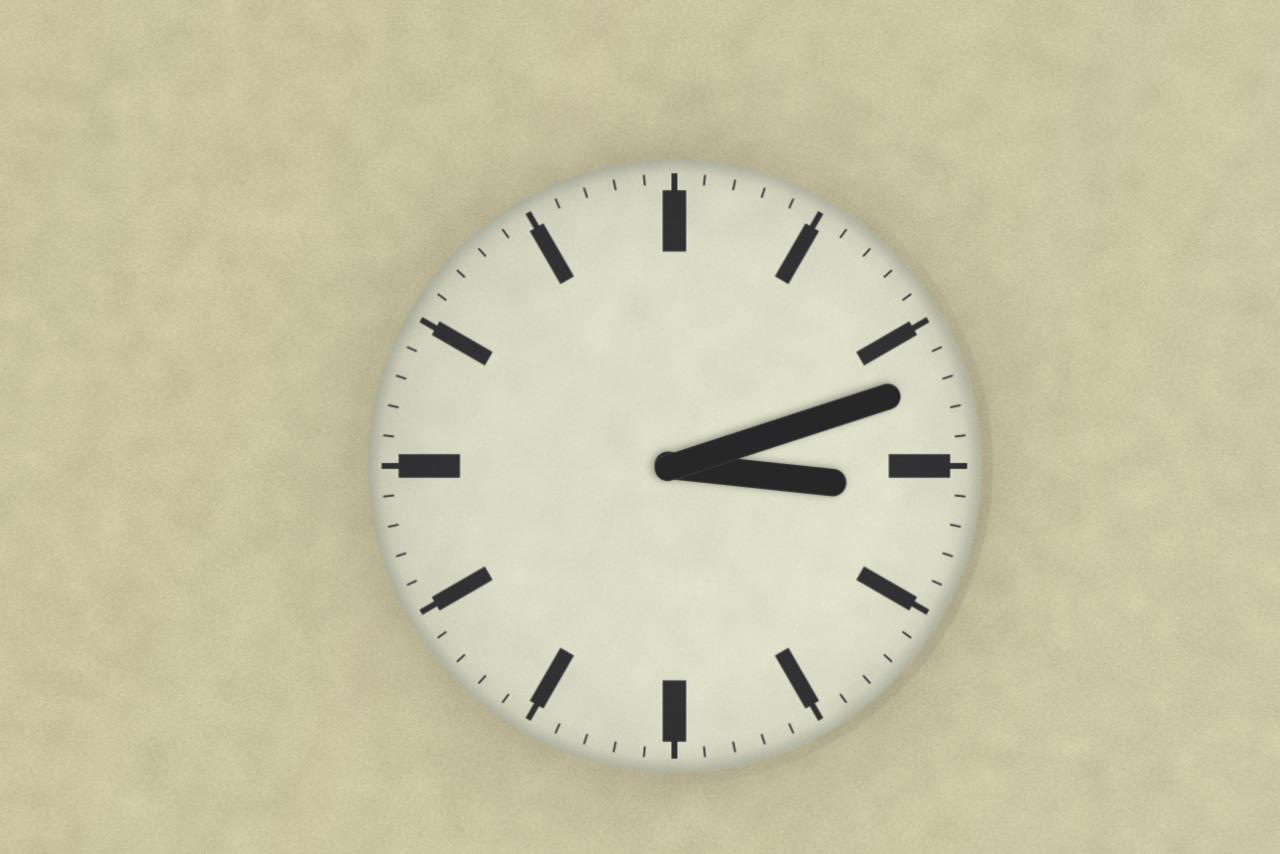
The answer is 3.12
